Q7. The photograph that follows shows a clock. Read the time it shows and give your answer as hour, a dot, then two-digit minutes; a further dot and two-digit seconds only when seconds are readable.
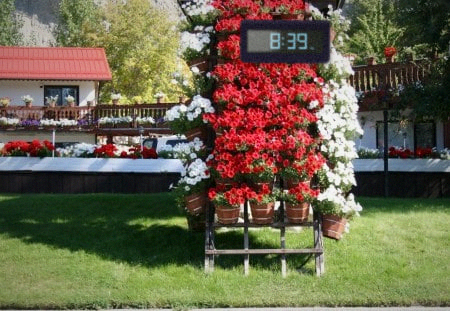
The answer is 8.39
